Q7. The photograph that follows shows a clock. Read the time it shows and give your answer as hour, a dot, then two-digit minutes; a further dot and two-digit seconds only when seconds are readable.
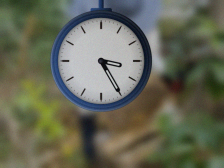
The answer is 3.25
